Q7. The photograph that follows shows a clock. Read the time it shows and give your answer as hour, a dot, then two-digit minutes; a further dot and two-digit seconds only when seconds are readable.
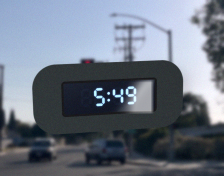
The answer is 5.49
